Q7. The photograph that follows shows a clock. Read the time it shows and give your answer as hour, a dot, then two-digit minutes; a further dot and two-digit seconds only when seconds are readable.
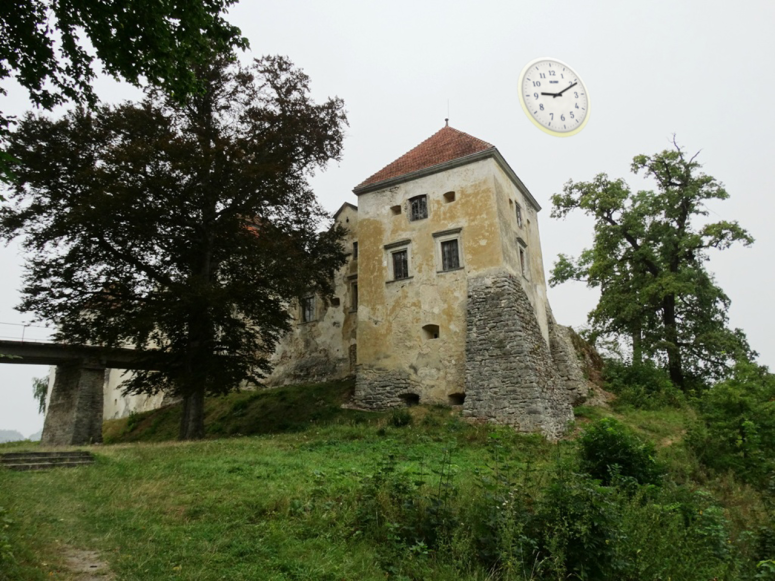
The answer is 9.11
